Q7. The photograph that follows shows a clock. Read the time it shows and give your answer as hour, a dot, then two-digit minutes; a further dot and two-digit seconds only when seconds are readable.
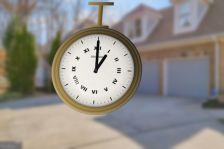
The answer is 1.00
